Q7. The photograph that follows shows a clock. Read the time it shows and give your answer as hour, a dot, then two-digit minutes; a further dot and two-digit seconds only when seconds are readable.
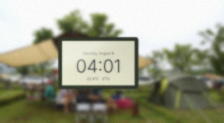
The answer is 4.01
